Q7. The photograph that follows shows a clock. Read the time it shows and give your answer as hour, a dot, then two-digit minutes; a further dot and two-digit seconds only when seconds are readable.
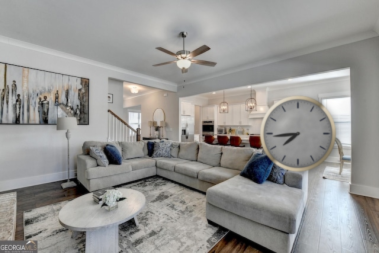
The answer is 7.44
